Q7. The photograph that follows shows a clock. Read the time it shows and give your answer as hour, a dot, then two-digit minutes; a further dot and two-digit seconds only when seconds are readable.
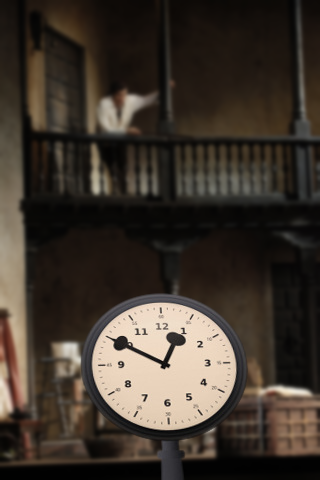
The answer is 12.50
